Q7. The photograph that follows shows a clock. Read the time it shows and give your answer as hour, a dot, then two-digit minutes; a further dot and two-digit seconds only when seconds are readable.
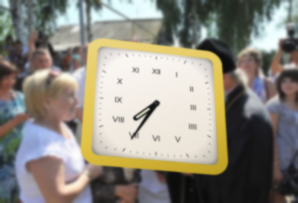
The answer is 7.35
